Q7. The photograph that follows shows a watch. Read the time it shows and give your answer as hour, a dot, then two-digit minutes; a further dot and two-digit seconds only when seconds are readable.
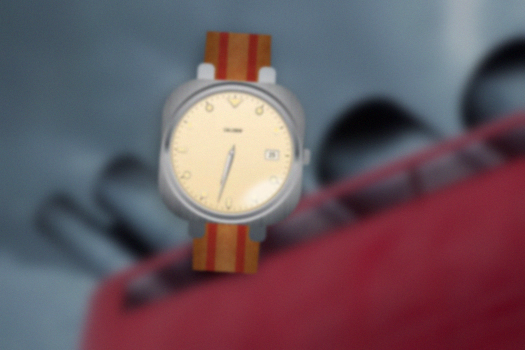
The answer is 6.32
